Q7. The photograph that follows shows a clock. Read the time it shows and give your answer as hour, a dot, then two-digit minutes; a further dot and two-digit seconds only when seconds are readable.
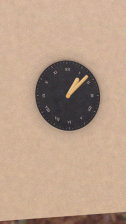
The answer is 1.08
